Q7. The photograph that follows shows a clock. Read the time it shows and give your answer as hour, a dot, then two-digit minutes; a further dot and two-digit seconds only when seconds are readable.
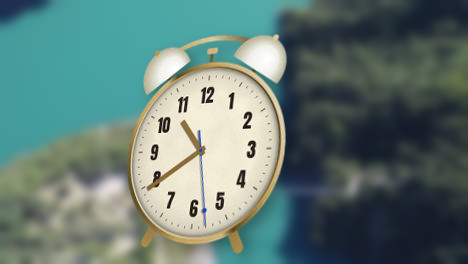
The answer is 10.39.28
